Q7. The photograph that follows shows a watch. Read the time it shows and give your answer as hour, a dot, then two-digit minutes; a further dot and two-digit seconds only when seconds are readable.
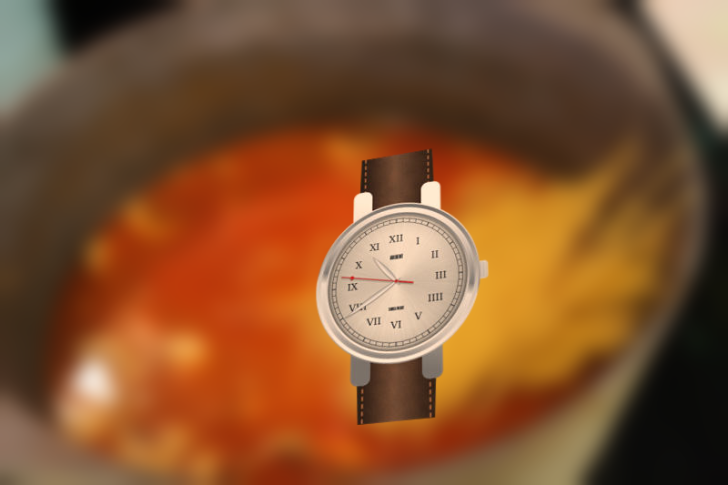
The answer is 10.39.47
